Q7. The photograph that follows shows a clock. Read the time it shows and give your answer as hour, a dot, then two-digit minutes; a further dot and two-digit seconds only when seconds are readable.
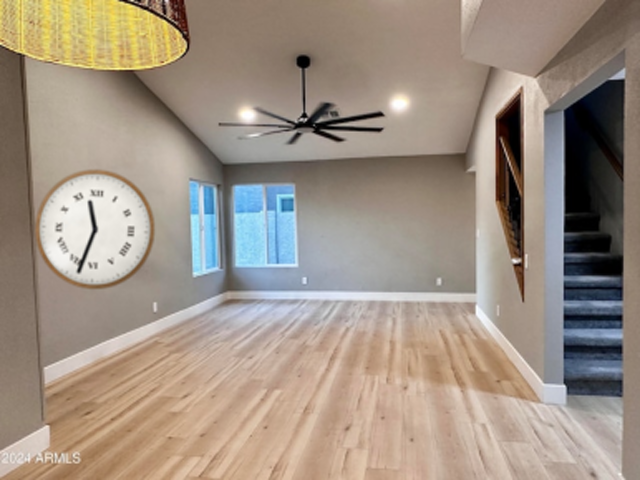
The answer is 11.33
